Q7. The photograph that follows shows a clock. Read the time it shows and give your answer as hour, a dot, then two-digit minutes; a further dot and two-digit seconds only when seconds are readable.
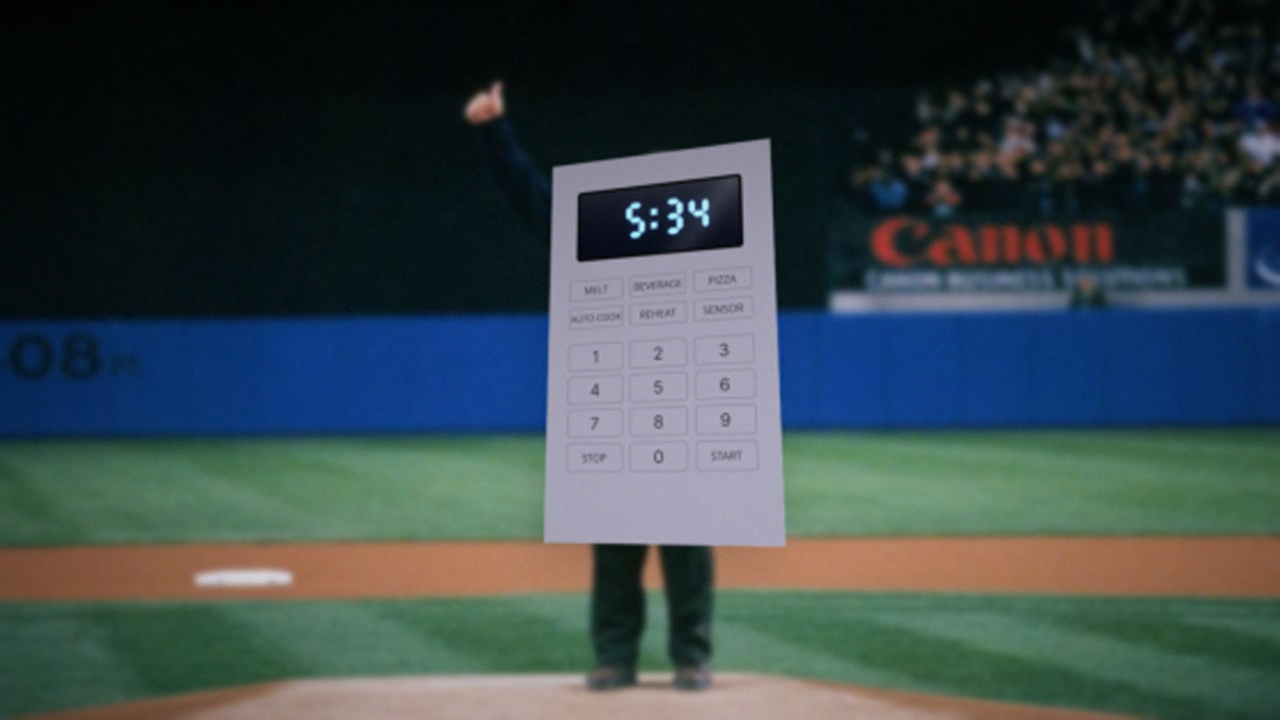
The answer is 5.34
